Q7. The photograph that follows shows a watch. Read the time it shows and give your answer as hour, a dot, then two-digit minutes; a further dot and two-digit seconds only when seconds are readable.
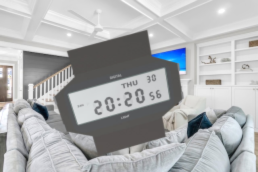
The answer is 20.20.56
